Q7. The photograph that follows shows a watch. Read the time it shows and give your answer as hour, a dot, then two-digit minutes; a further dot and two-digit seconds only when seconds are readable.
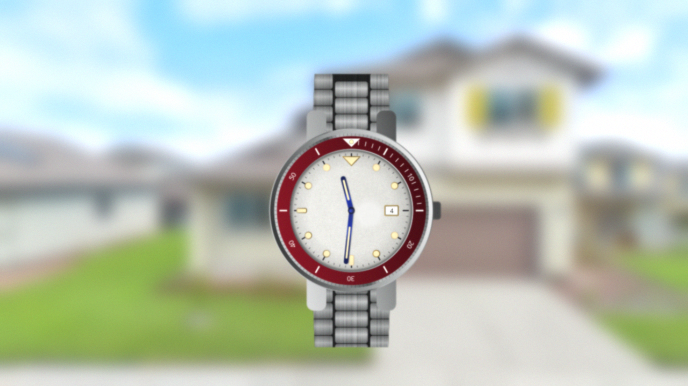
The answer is 11.31
